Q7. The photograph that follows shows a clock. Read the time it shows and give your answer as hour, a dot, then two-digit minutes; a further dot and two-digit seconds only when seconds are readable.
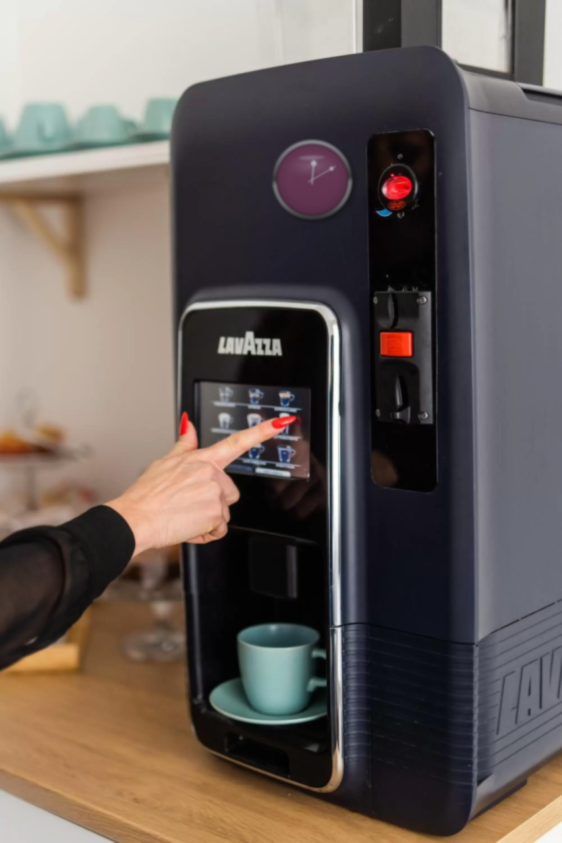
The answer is 12.10
